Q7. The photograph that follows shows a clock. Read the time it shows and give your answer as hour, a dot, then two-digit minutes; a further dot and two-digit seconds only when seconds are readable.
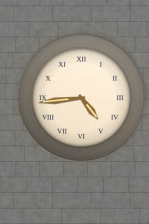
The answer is 4.44
